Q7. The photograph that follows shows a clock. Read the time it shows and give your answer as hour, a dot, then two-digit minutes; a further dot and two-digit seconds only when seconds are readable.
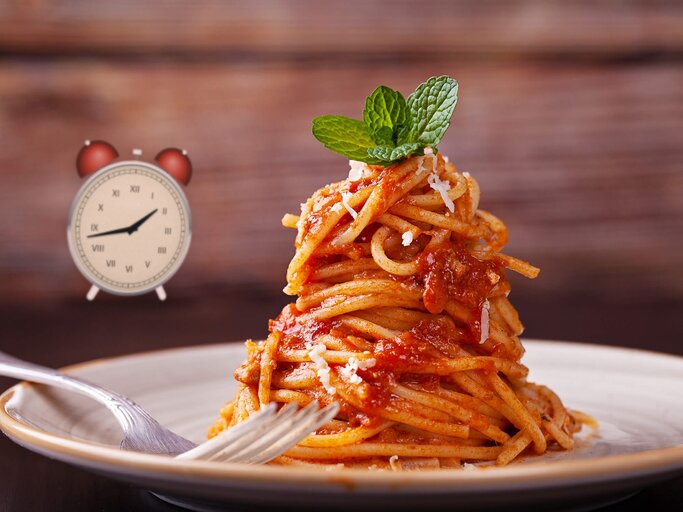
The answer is 1.43
